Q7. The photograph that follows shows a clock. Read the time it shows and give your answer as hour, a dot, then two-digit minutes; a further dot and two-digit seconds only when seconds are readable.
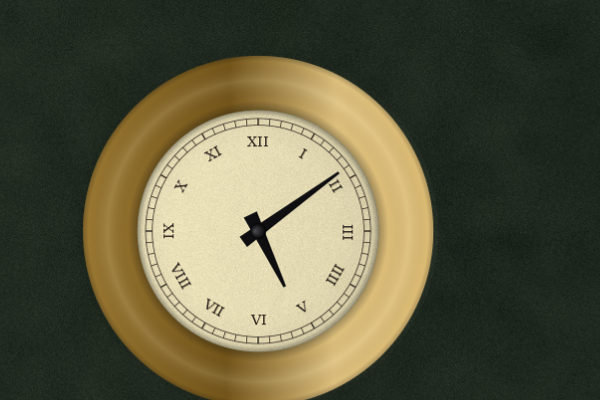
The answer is 5.09
